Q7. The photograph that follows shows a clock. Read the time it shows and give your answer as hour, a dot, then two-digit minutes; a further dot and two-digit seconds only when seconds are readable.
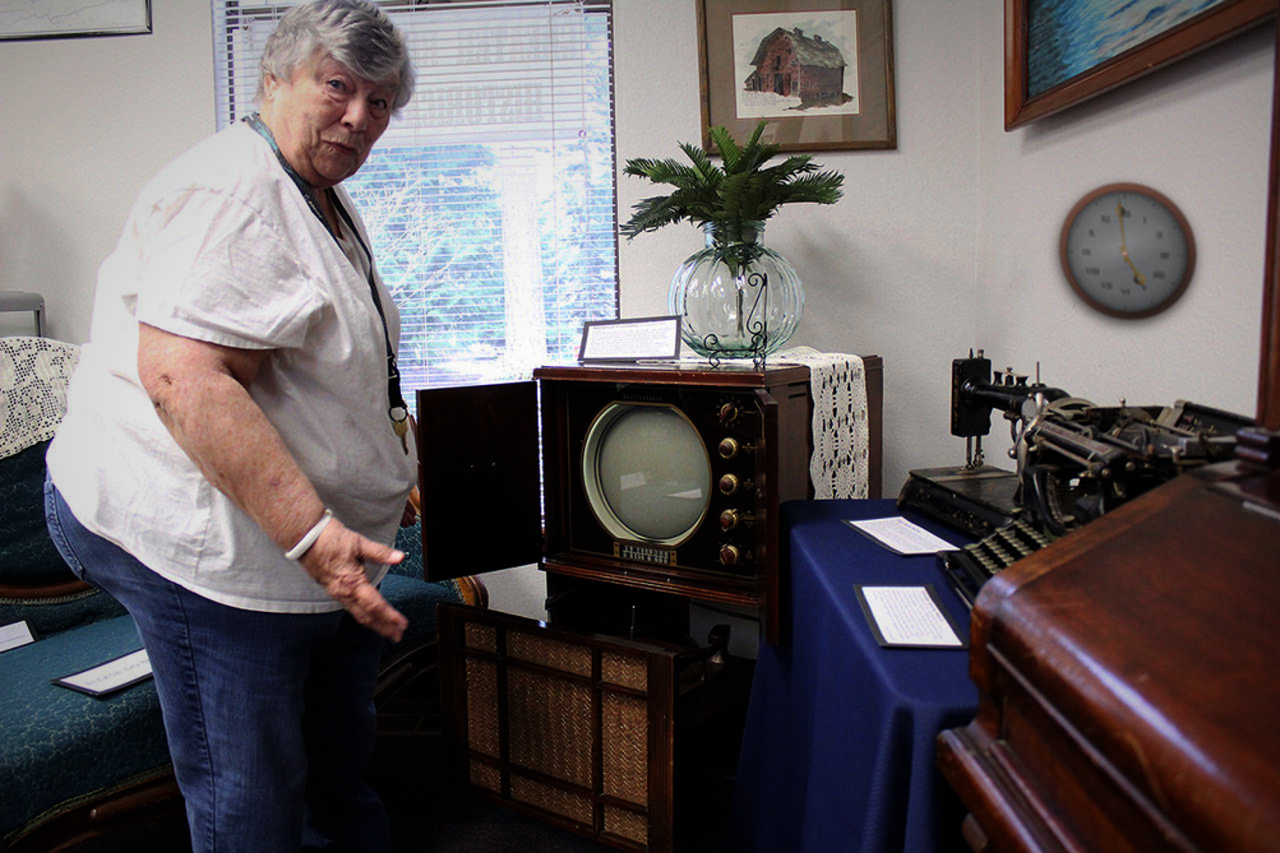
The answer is 4.59
